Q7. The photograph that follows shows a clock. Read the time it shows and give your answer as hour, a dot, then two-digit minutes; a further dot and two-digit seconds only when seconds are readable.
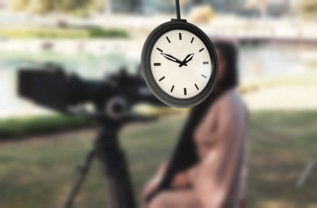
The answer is 1.49
